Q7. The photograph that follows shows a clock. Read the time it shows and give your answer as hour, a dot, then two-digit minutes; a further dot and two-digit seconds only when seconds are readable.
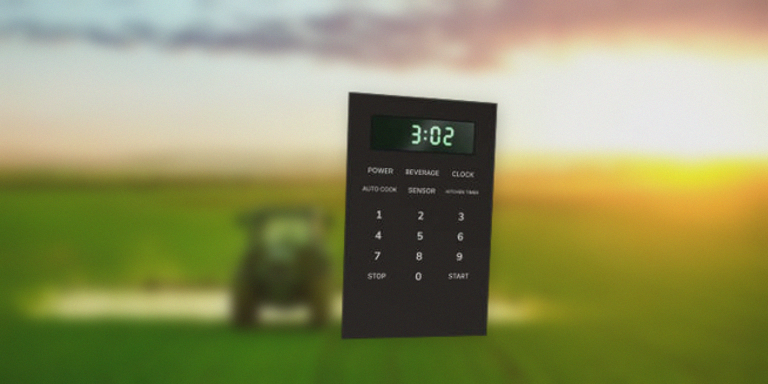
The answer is 3.02
